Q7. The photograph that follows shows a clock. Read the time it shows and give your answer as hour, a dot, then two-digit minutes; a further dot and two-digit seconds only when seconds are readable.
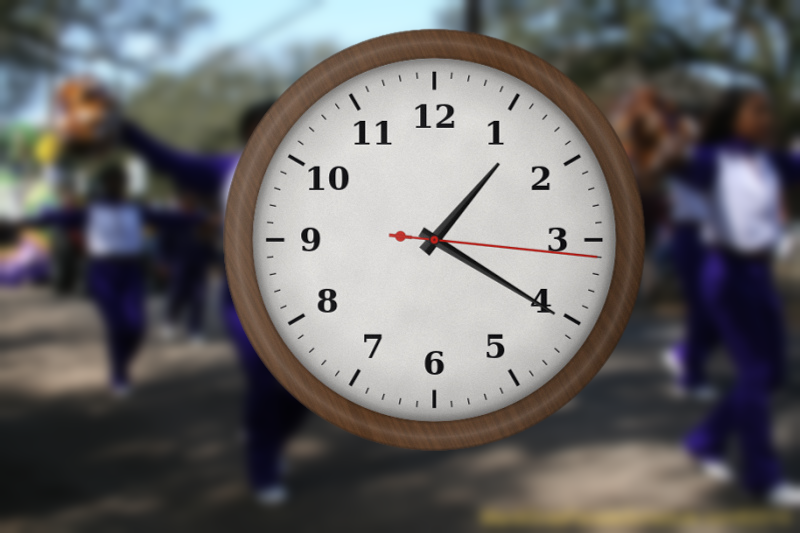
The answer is 1.20.16
